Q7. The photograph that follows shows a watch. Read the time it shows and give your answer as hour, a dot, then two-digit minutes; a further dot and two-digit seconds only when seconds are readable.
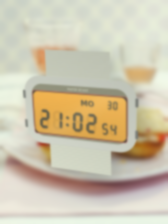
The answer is 21.02.54
